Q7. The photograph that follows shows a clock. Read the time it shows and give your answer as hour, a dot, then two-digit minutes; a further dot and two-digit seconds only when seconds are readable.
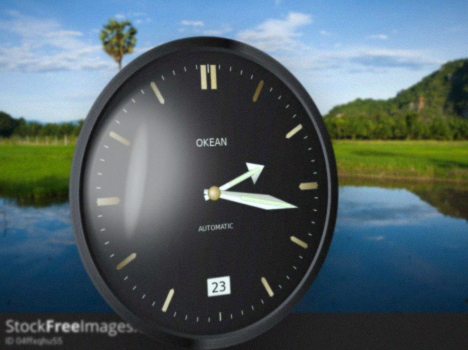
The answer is 2.17
